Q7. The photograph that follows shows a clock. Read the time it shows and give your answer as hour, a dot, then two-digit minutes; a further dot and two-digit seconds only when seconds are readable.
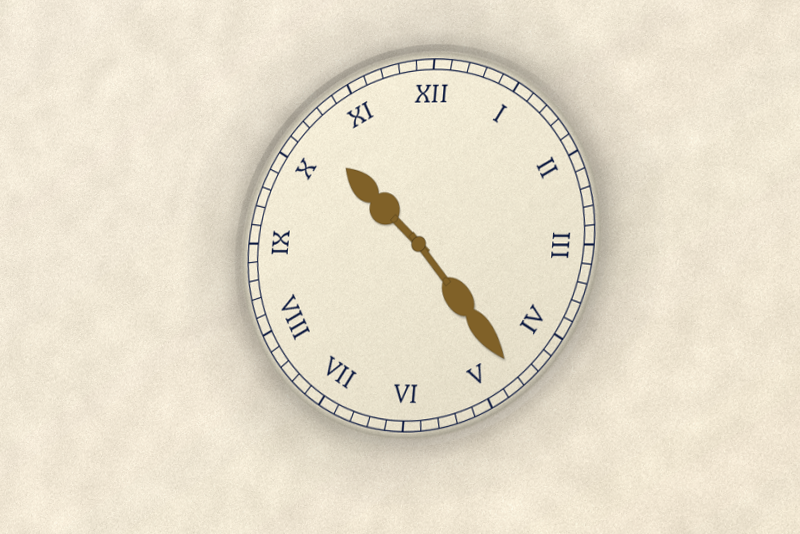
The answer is 10.23
